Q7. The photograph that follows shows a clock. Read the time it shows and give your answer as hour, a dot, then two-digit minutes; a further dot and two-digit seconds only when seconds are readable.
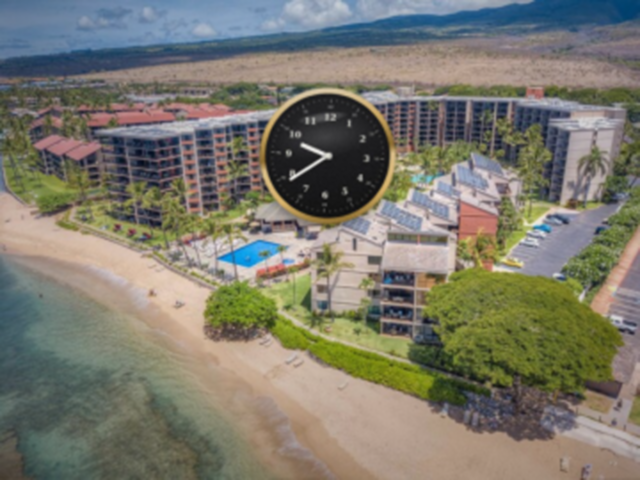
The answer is 9.39
